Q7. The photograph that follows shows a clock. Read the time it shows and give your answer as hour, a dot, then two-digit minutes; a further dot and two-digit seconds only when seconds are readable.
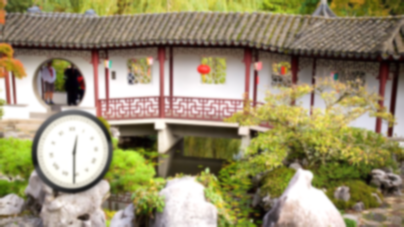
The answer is 12.31
